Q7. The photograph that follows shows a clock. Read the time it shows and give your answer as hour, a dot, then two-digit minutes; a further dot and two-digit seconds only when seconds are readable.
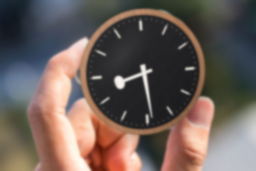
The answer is 8.29
